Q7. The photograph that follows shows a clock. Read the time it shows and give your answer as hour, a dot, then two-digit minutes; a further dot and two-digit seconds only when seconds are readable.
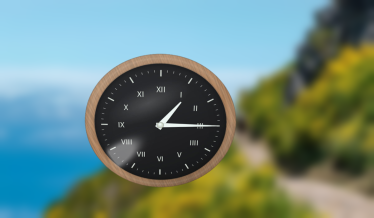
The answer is 1.15
